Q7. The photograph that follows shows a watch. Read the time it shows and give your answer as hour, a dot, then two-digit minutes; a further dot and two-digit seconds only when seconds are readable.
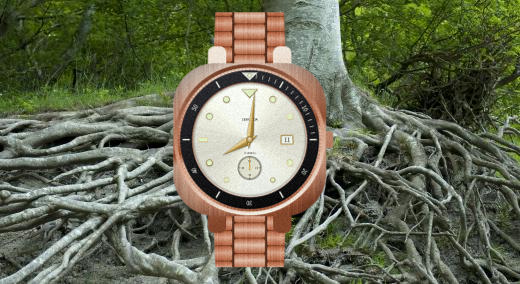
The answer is 8.01
